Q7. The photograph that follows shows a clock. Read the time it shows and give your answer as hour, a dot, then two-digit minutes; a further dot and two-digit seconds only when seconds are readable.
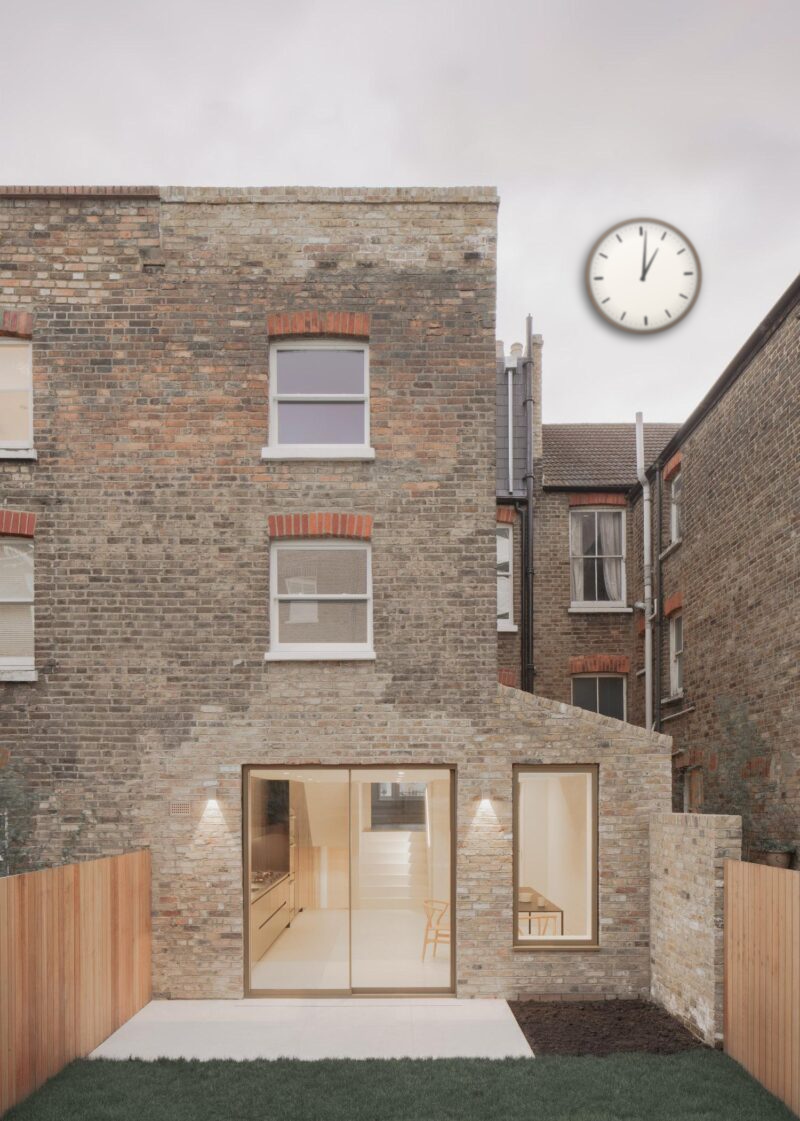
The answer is 1.01
